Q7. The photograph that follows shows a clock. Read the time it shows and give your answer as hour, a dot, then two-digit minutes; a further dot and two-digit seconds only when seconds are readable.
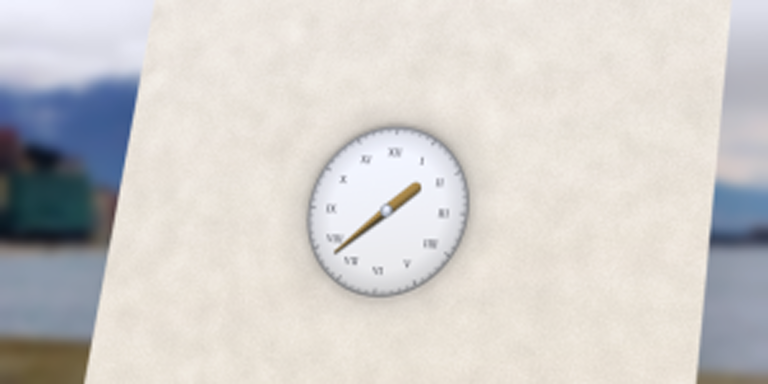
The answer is 1.38
